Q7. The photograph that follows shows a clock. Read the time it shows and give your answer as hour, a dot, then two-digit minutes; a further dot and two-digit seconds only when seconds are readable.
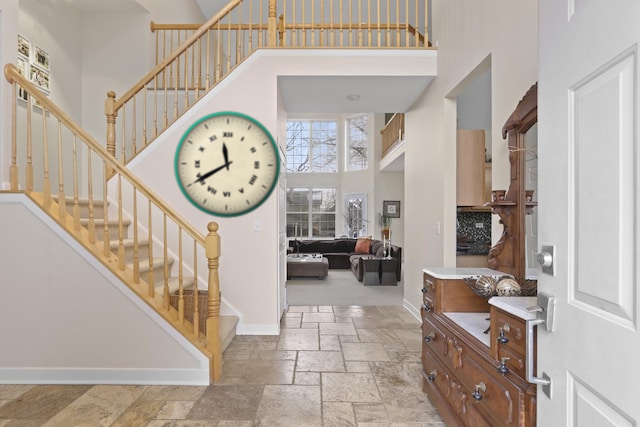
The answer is 11.40
